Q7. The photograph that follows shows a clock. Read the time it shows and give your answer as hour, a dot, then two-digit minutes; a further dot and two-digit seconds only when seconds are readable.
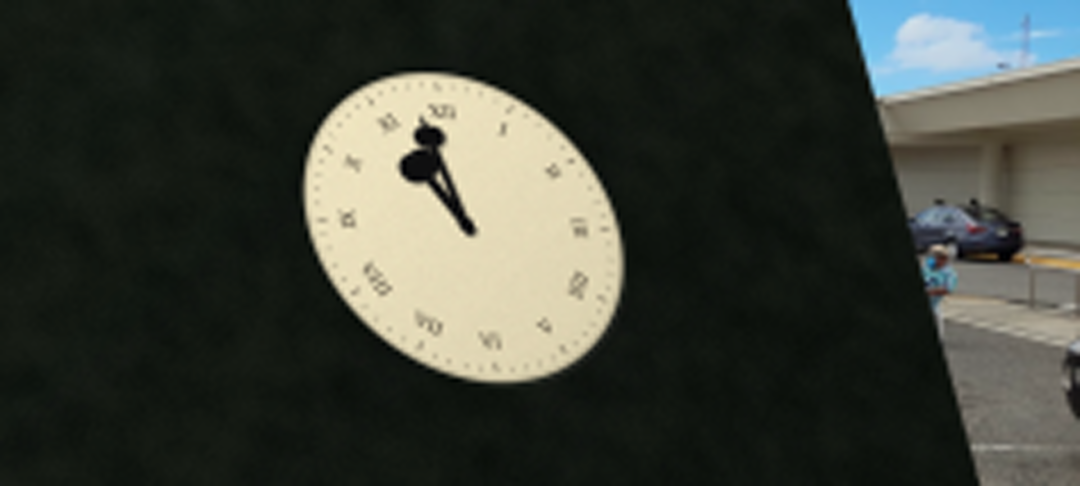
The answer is 10.58
